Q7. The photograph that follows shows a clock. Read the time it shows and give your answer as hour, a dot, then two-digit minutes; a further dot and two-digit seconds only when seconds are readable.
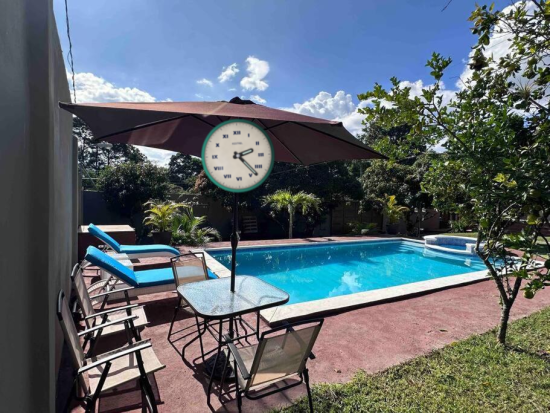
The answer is 2.23
